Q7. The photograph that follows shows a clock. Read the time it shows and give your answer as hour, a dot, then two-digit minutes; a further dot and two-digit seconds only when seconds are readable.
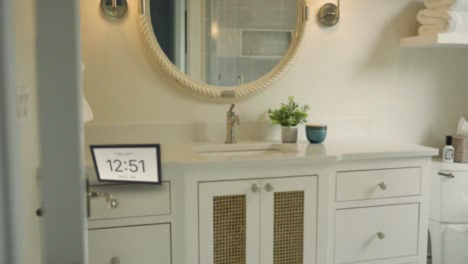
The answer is 12.51
